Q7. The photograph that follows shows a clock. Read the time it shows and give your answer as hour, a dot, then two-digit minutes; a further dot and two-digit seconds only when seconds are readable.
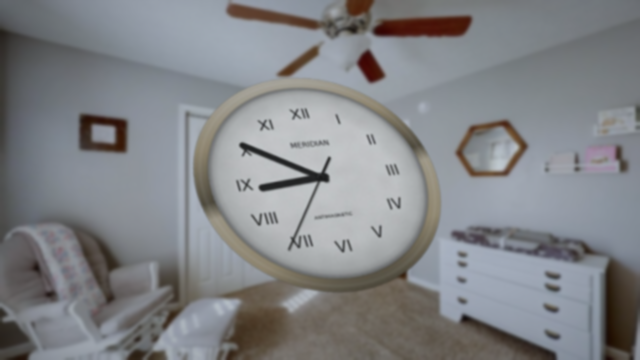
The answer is 8.50.36
